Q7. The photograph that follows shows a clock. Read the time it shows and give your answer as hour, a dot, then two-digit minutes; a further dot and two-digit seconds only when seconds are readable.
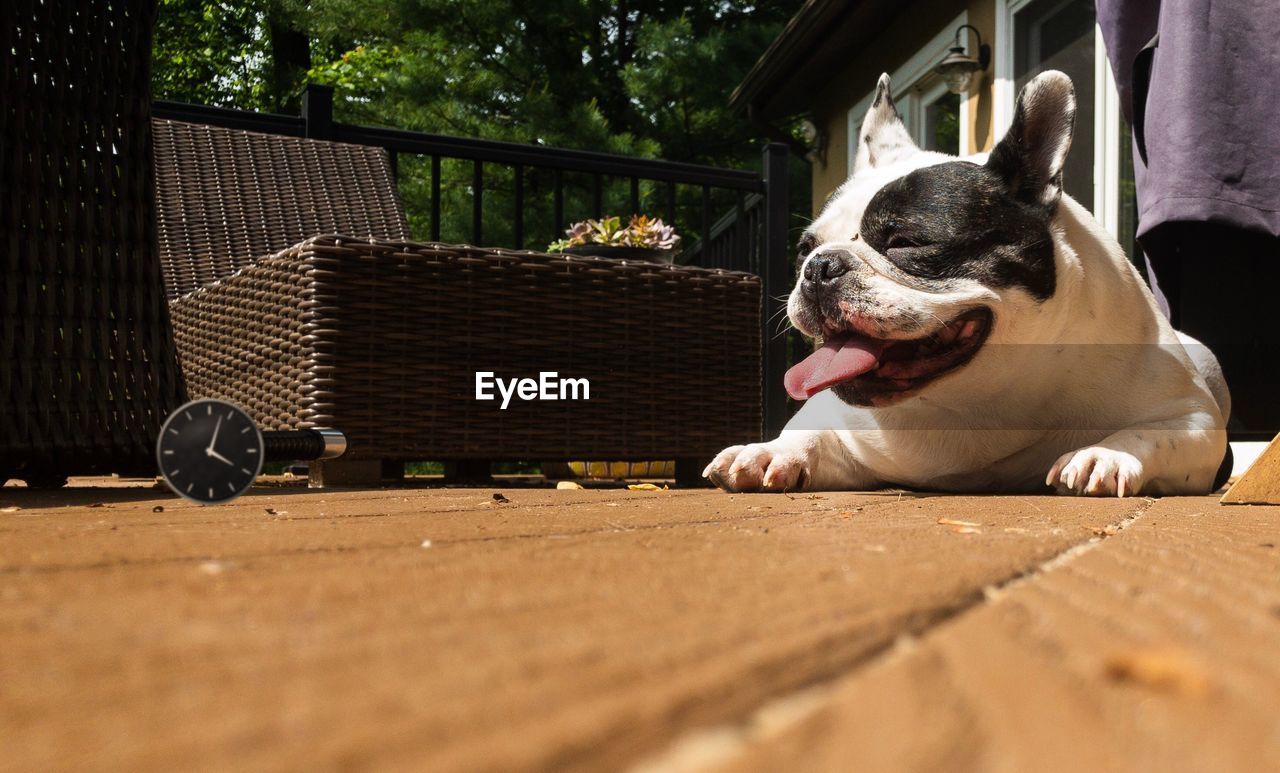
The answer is 4.03
